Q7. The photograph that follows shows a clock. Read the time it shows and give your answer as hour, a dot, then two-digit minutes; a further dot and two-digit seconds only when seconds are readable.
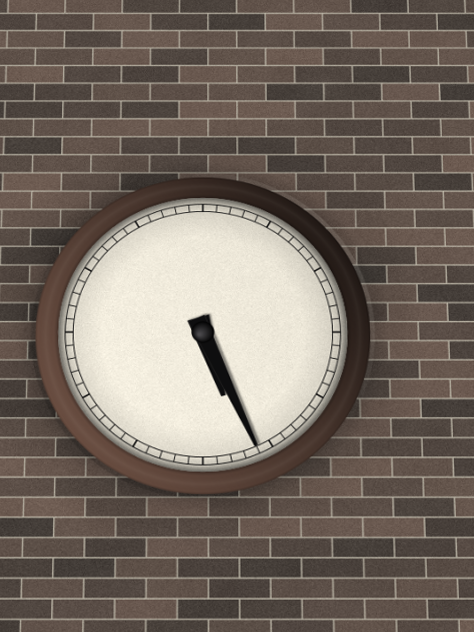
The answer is 5.26
